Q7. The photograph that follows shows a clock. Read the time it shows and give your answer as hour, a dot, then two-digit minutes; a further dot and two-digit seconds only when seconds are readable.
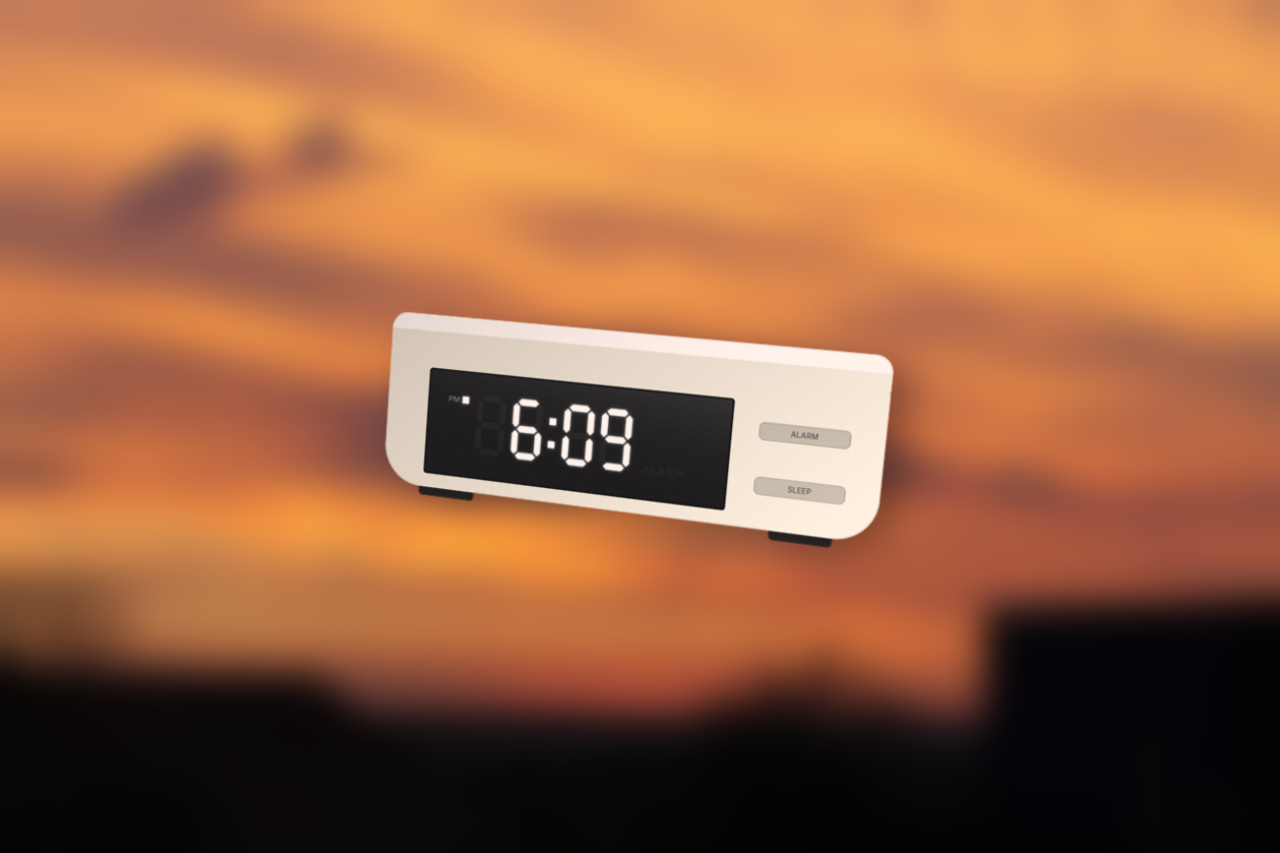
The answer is 6.09
